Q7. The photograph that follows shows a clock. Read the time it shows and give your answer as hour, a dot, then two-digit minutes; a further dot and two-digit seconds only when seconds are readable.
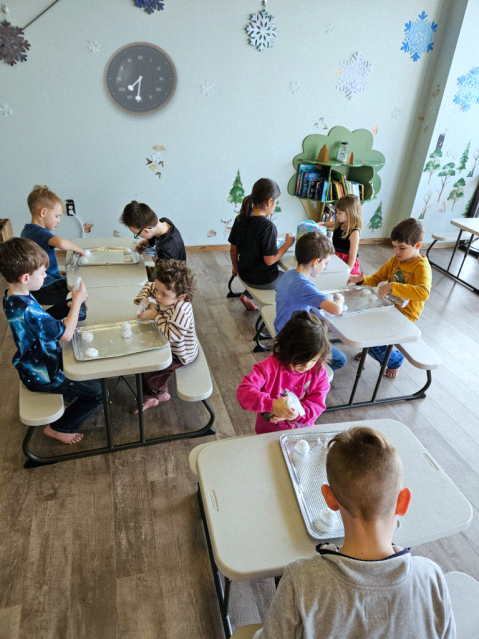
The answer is 7.31
